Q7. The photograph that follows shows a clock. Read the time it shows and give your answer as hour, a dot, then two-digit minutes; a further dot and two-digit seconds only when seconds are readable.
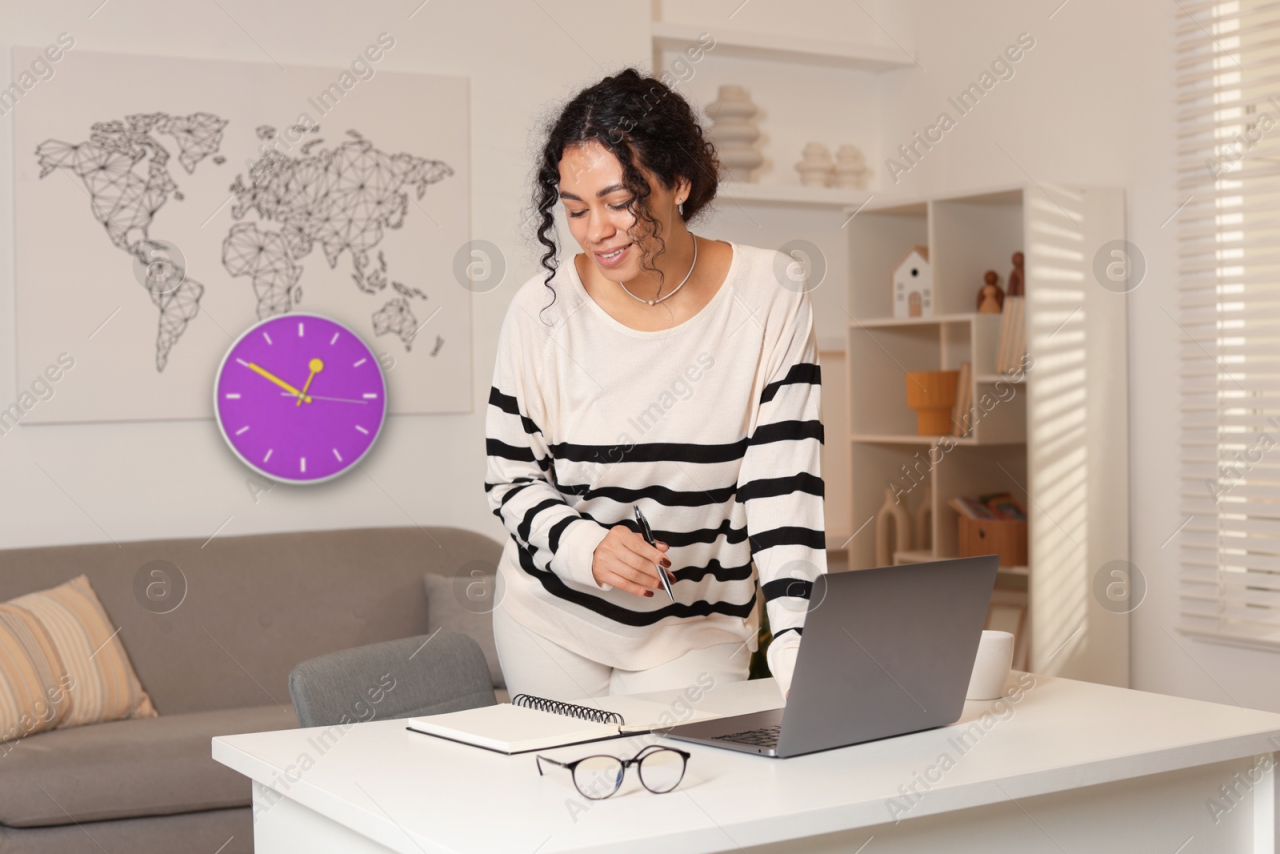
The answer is 12.50.16
